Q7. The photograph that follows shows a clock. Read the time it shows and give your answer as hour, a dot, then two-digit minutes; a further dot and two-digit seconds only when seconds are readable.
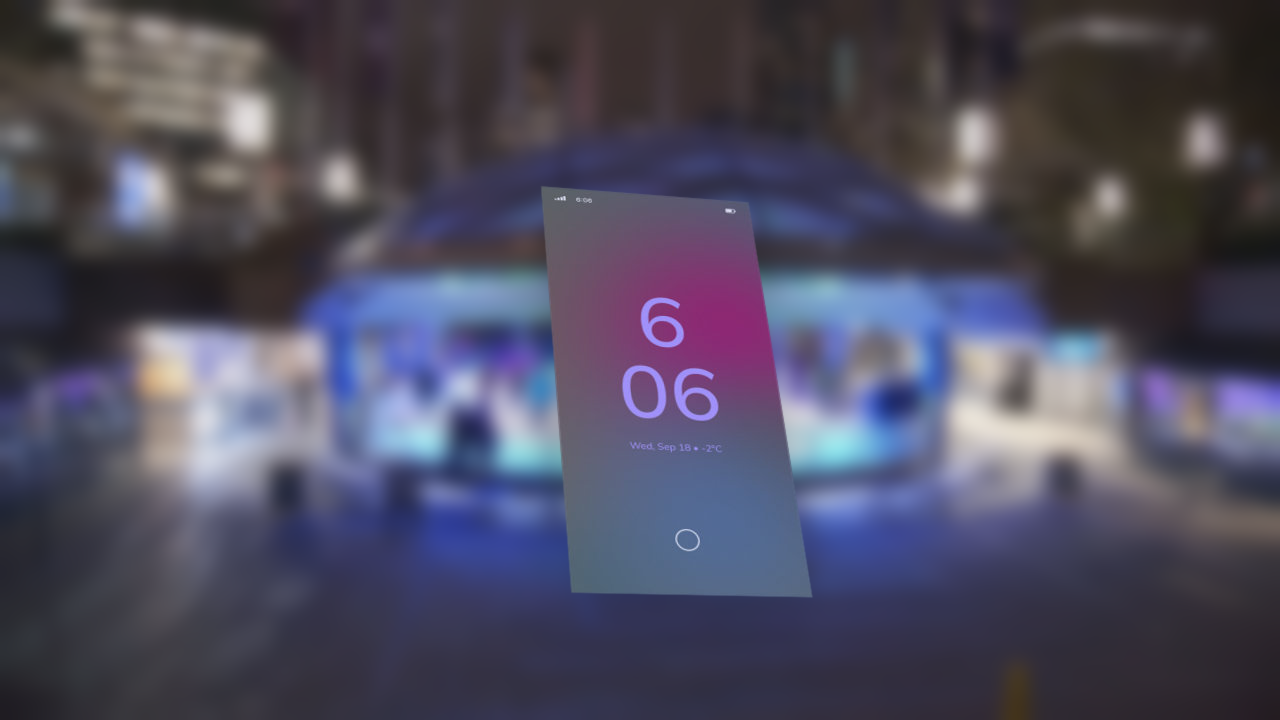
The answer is 6.06
